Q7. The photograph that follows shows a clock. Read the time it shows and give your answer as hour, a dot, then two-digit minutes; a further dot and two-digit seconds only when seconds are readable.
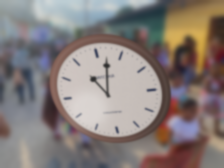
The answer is 11.02
